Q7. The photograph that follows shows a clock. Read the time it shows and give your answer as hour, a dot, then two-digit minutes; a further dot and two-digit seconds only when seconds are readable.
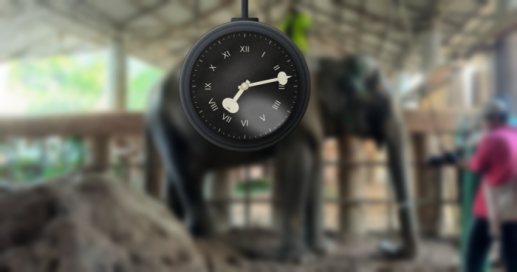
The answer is 7.13
